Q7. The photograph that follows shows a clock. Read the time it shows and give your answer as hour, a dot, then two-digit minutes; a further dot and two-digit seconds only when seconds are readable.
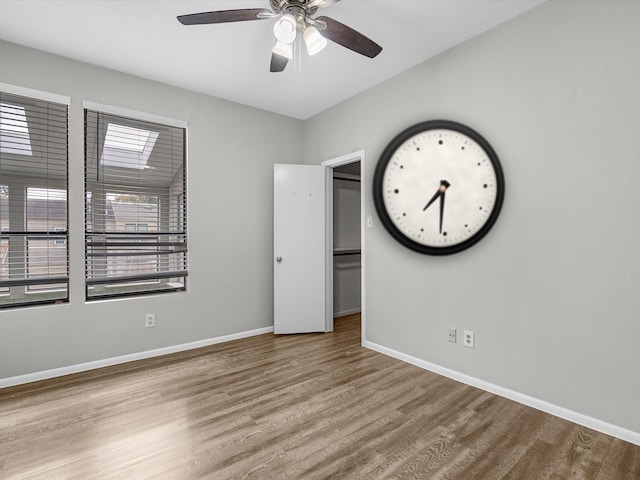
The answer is 7.31
